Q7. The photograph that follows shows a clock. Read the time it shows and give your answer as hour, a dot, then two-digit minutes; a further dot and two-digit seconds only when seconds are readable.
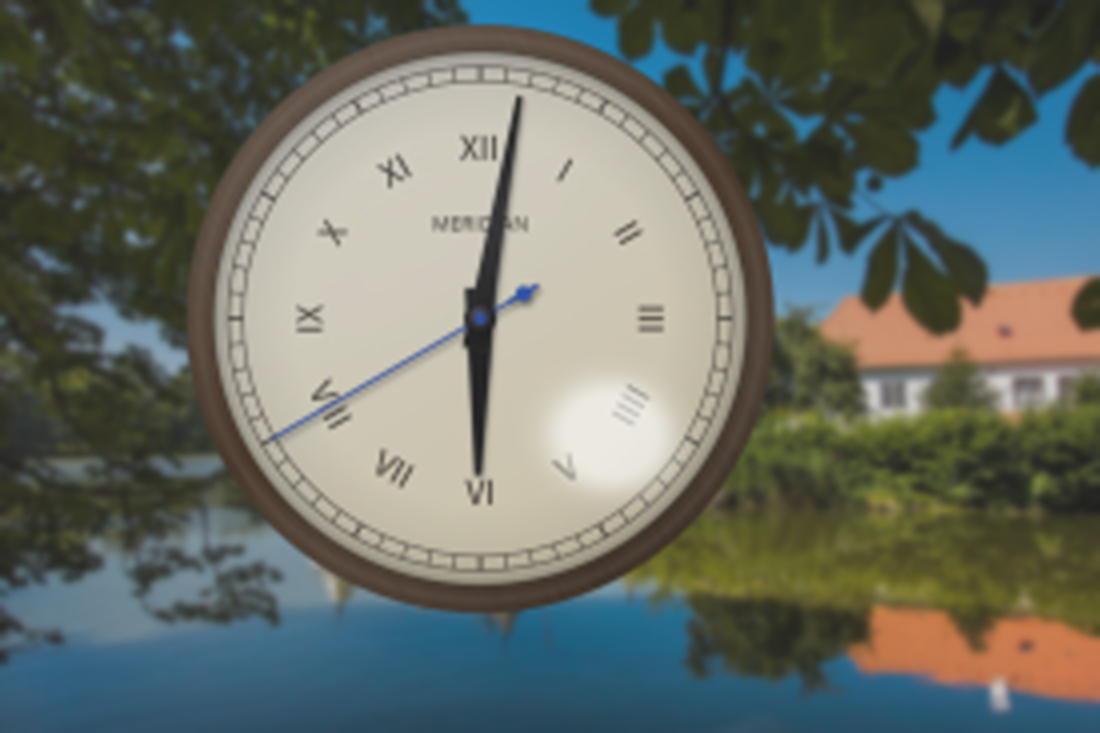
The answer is 6.01.40
